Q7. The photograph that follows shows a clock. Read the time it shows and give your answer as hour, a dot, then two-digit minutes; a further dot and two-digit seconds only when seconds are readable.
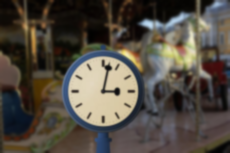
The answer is 3.02
